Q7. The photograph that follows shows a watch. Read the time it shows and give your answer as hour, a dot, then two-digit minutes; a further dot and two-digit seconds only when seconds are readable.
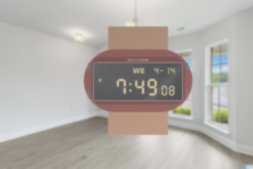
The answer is 7.49.08
